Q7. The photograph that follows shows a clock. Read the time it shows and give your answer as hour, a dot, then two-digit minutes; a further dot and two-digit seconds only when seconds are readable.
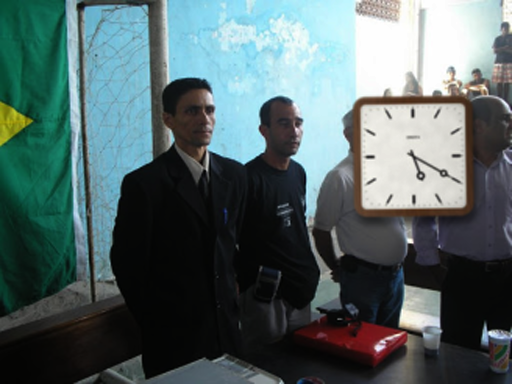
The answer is 5.20
